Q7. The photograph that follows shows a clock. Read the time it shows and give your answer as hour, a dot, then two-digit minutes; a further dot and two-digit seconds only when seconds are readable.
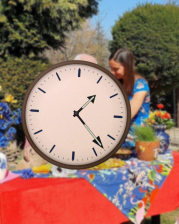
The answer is 1.23
